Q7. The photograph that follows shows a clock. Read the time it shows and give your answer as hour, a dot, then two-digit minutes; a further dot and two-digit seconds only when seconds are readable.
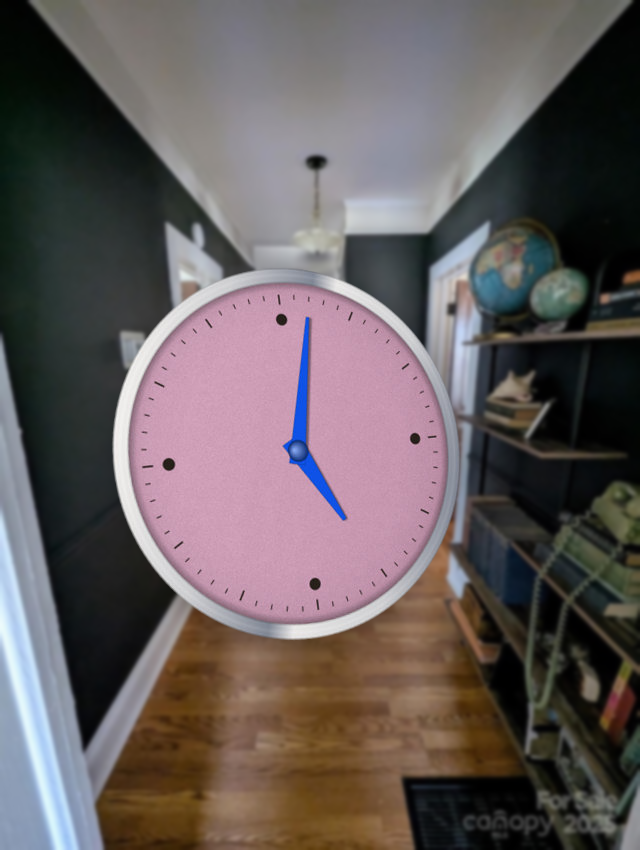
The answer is 5.02
